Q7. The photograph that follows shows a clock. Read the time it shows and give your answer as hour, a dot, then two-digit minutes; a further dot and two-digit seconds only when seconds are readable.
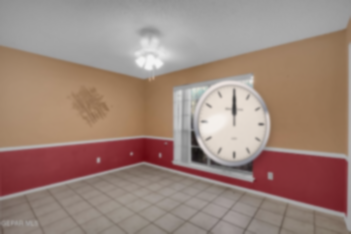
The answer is 12.00
